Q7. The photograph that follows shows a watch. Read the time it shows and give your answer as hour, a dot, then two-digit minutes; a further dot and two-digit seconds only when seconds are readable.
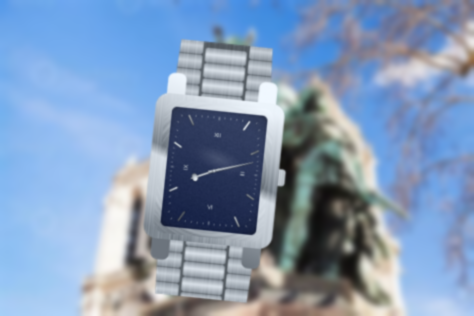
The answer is 8.12
